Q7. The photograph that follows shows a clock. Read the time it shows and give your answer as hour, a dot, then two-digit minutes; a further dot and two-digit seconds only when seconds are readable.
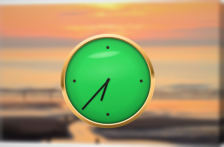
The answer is 6.37
